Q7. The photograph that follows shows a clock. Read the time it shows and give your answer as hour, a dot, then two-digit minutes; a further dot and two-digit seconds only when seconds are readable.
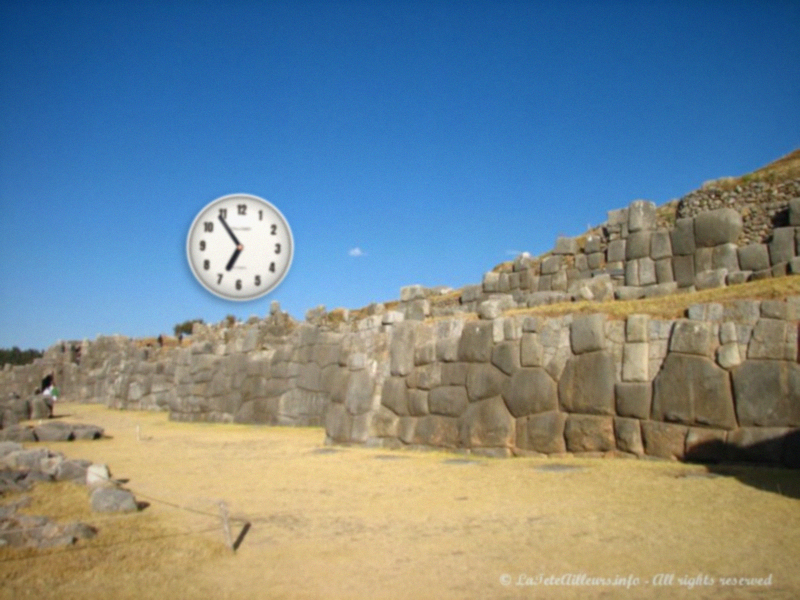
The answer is 6.54
